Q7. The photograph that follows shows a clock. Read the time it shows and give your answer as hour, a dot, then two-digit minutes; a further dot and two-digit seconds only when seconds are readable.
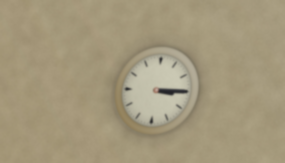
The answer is 3.15
